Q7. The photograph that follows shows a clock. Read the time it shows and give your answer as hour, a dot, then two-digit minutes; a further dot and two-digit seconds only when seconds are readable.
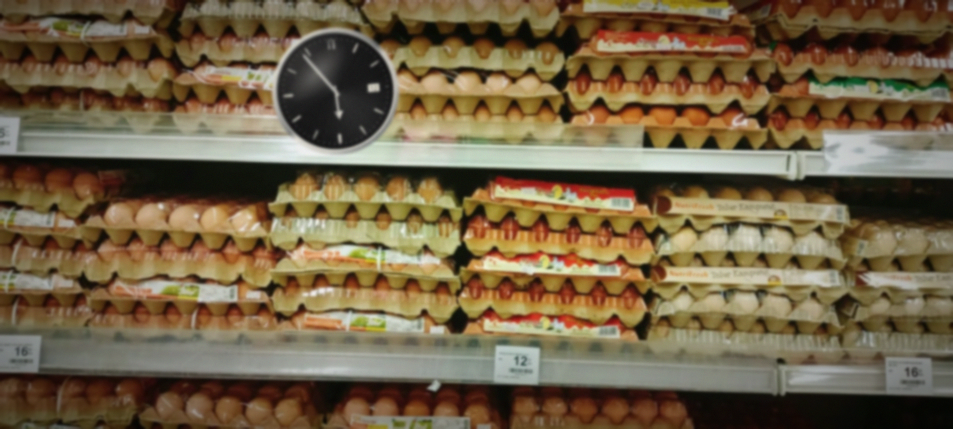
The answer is 5.54
